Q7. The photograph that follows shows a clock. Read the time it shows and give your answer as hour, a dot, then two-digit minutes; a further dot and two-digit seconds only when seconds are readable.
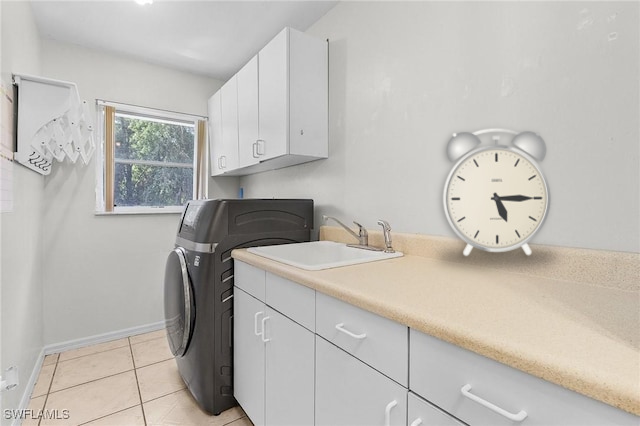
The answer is 5.15
